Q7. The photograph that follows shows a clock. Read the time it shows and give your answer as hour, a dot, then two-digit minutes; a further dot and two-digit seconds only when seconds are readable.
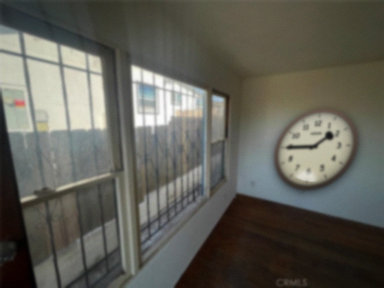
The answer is 1.45
